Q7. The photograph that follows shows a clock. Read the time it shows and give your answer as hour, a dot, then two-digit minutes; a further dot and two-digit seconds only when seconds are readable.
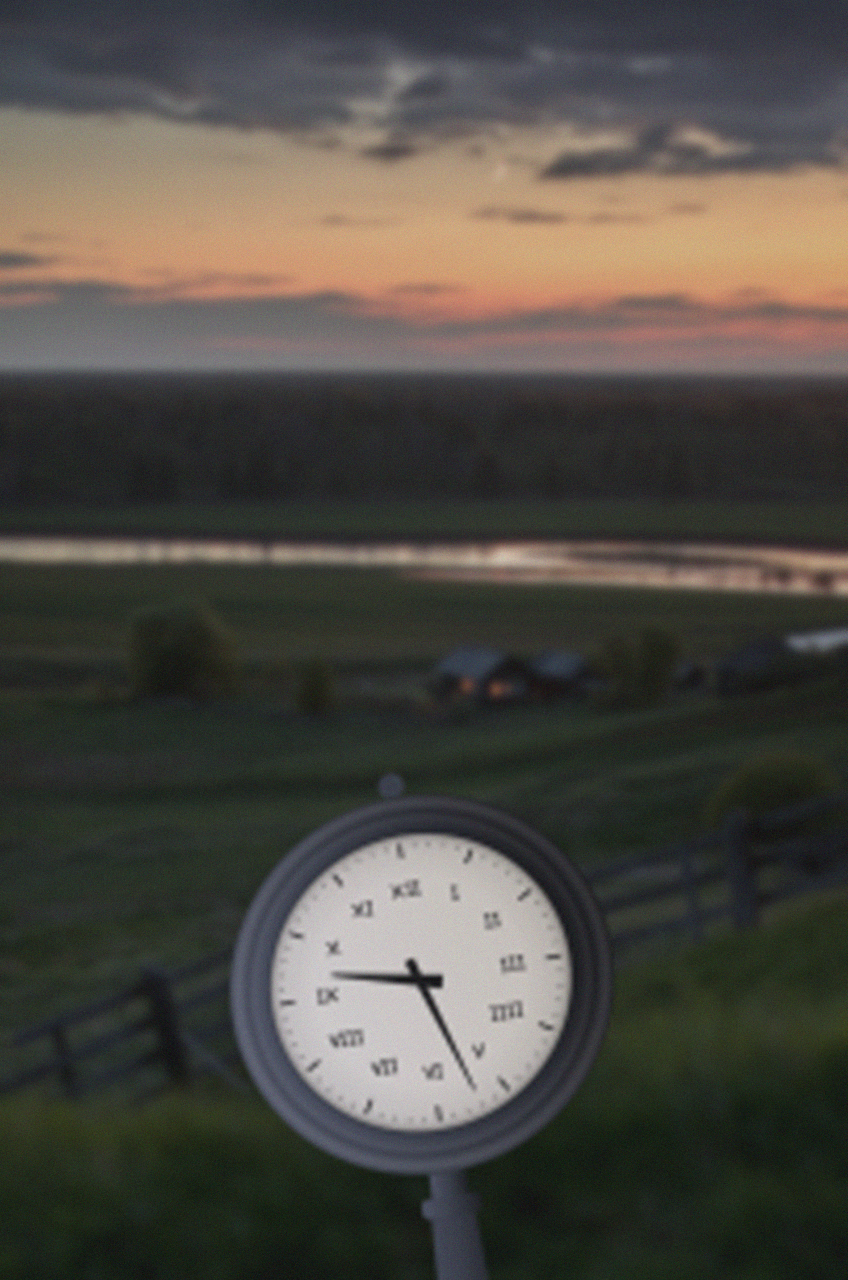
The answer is 9.27
